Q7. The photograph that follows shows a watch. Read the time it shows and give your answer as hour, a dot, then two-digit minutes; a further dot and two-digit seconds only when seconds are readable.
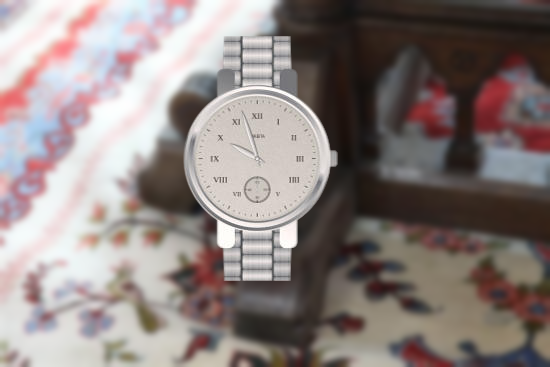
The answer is 9.57
